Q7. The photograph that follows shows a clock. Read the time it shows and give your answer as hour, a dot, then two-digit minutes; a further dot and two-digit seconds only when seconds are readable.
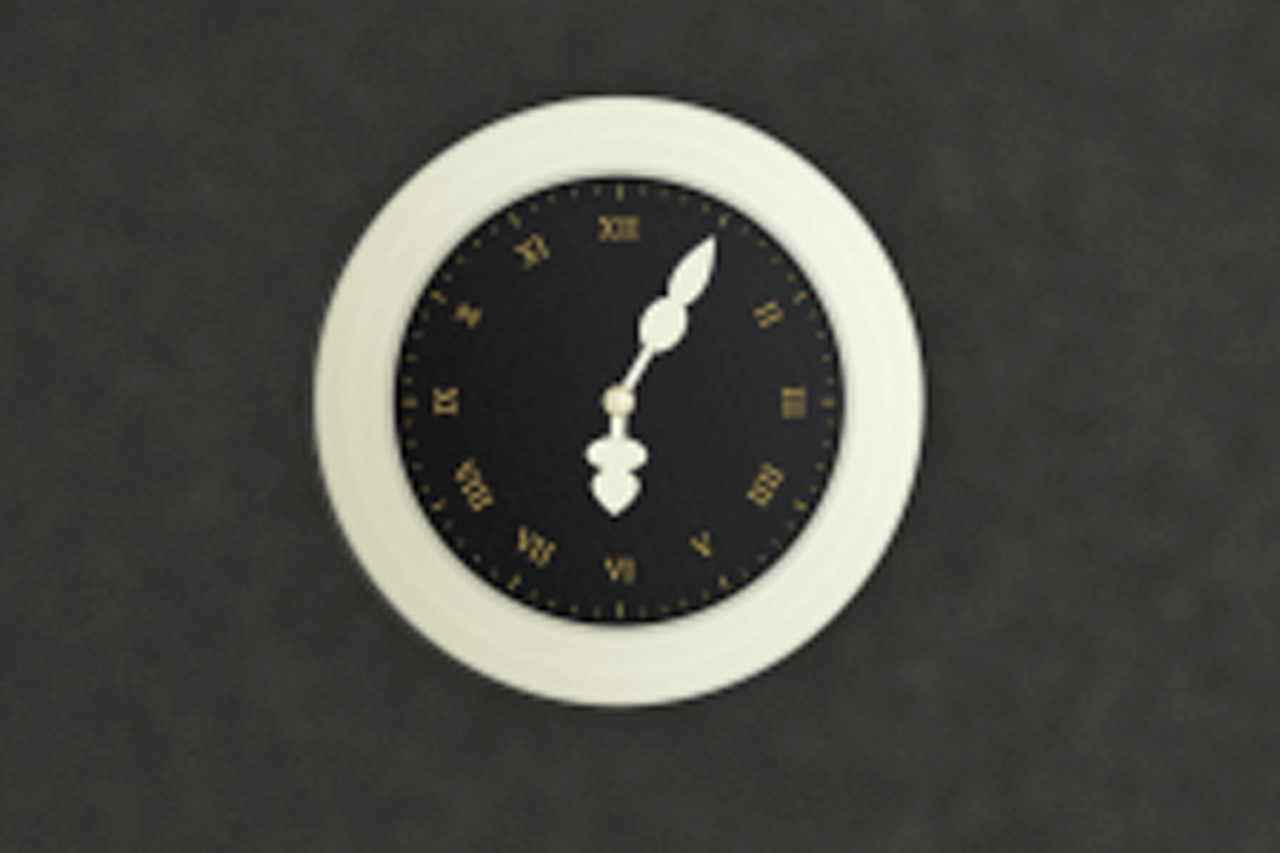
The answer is 6.05
